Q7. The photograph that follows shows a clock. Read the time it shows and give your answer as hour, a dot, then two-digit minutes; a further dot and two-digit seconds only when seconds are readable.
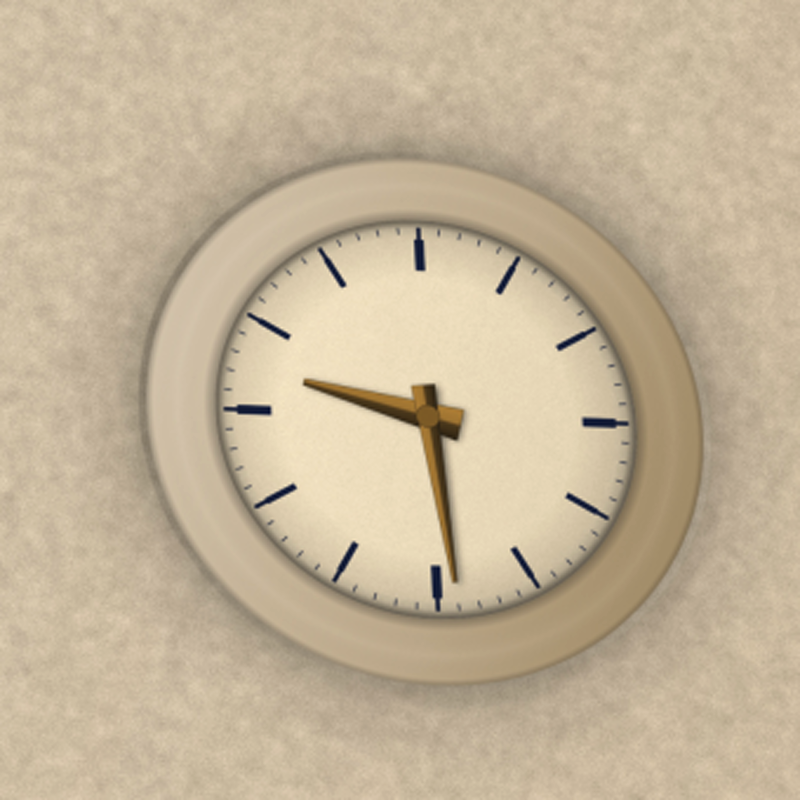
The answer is 9.29
